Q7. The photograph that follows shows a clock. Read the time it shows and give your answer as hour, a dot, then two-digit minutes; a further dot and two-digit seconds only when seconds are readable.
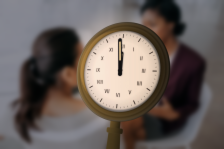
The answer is 11.59
